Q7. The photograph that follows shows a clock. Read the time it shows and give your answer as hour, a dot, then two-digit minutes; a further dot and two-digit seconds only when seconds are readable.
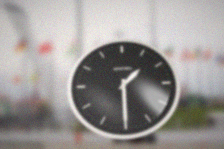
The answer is 1.30
